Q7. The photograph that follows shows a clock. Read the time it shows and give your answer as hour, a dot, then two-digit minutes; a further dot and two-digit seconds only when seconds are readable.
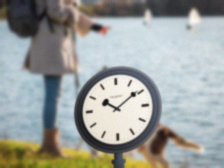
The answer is 10.09
